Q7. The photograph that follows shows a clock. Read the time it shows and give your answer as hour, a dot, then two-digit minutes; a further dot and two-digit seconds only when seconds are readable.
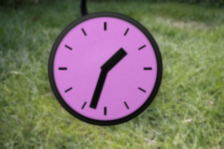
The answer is 1.33
